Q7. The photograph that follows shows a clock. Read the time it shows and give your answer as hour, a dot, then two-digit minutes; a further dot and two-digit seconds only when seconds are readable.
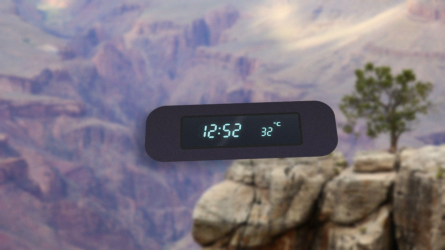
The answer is 12.52
